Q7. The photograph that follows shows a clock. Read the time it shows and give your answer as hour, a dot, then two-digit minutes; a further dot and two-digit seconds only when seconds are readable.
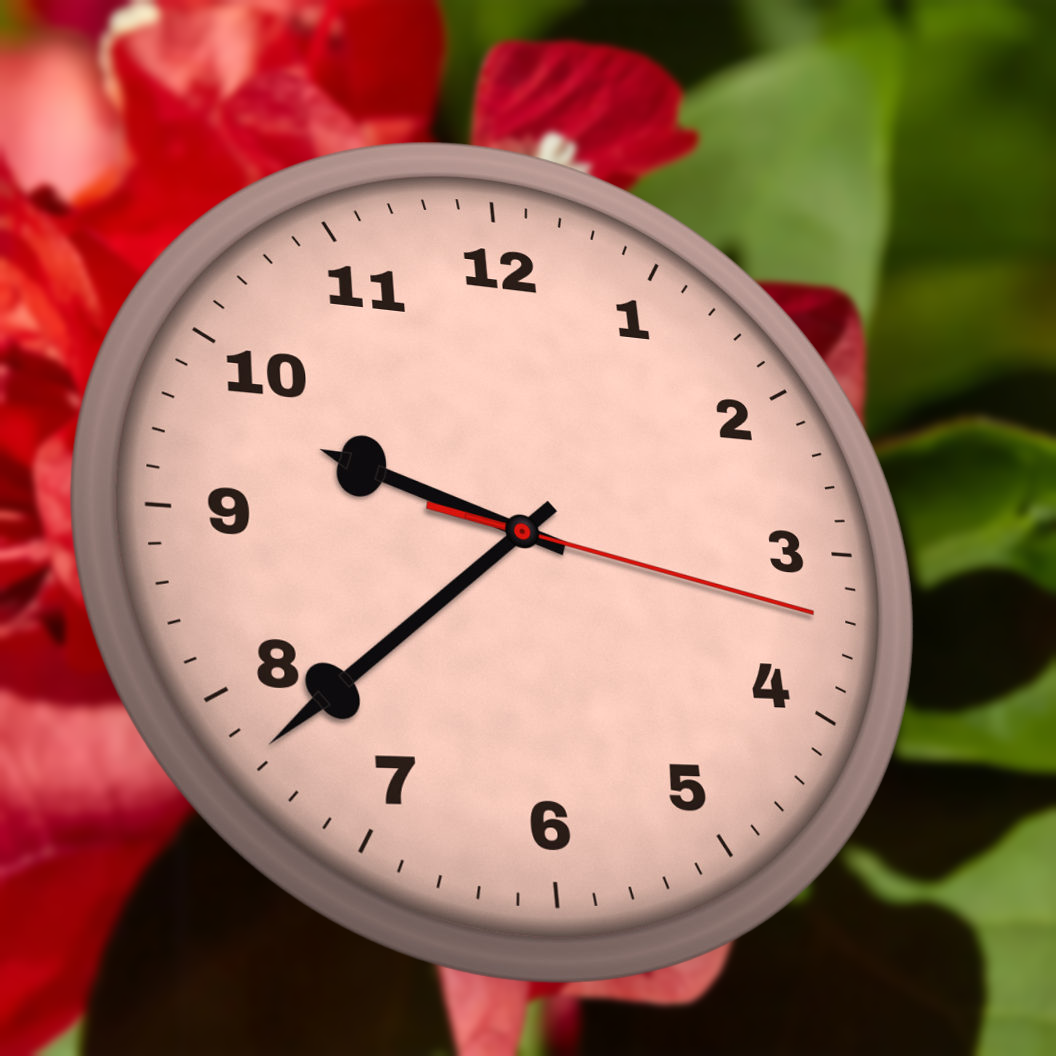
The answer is 9.38.17
